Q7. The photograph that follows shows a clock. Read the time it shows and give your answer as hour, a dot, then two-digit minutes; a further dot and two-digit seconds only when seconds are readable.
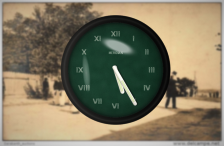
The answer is 5.25
